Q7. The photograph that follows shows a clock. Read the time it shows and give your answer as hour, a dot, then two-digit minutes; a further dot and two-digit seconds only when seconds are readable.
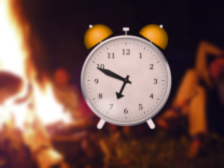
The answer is 6.49
